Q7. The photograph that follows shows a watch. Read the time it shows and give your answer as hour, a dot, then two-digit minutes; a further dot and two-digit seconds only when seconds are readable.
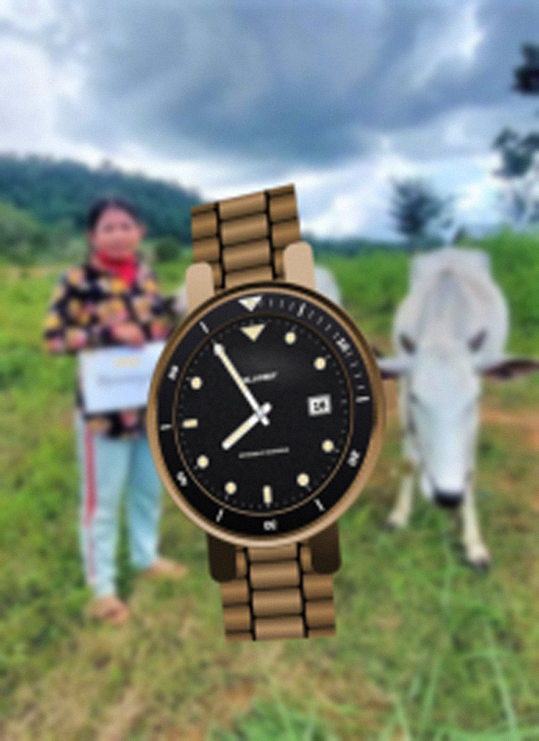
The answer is 7.55
